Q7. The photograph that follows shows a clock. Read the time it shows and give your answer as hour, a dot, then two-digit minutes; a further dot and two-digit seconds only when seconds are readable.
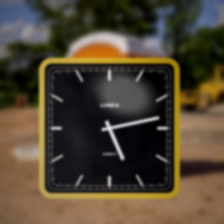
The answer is 5.13
